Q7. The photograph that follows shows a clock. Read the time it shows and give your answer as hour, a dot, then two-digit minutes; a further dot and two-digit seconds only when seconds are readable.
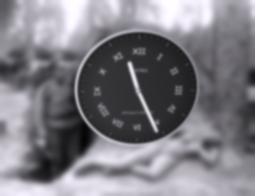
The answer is 11.26
